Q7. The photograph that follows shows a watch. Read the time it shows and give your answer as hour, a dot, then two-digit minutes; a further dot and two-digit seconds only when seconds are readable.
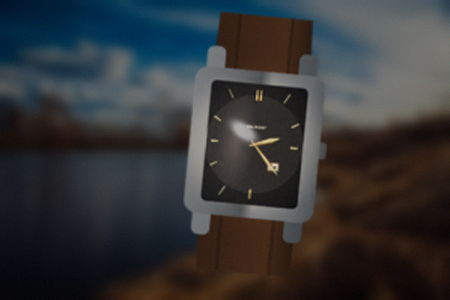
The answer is 2.23
